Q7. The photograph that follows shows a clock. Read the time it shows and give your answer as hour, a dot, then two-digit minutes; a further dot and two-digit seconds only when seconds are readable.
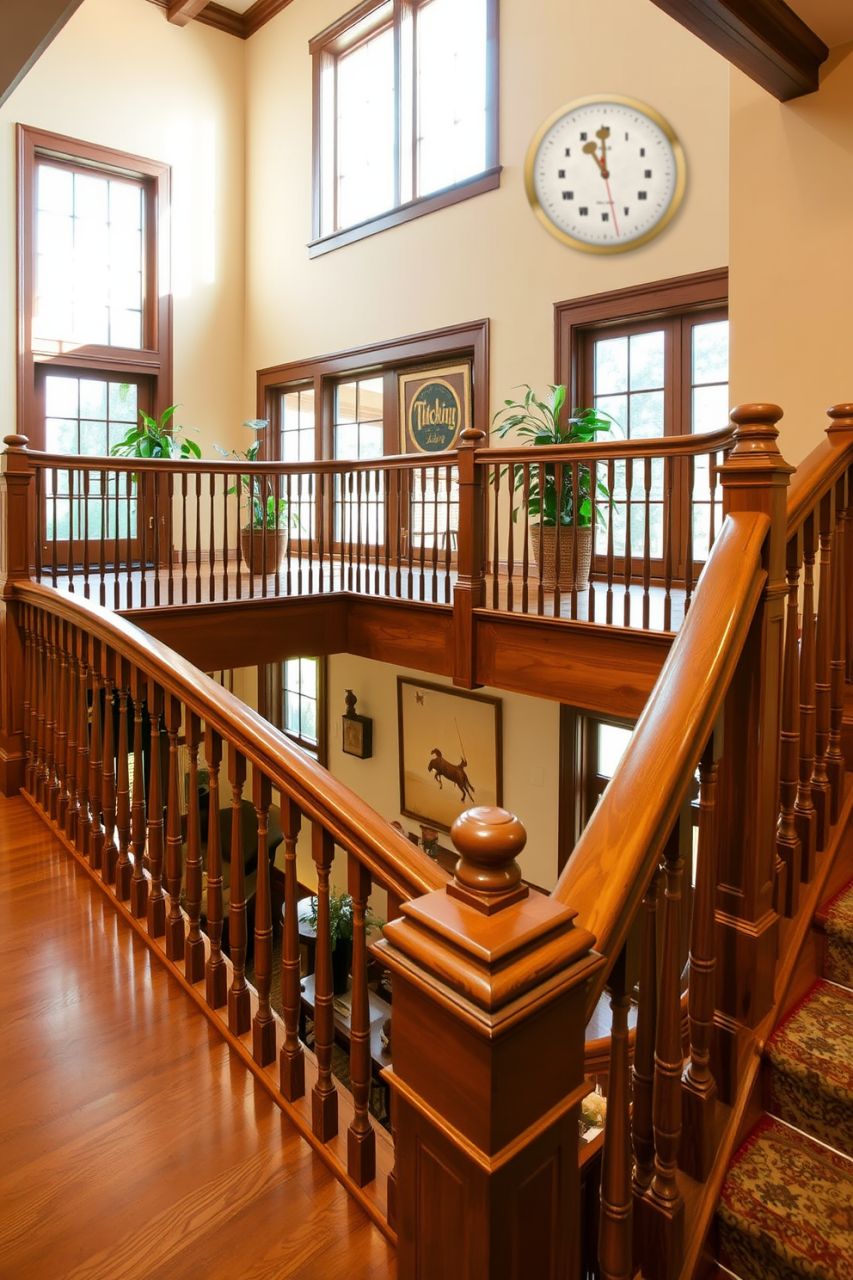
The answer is 10.59.28
